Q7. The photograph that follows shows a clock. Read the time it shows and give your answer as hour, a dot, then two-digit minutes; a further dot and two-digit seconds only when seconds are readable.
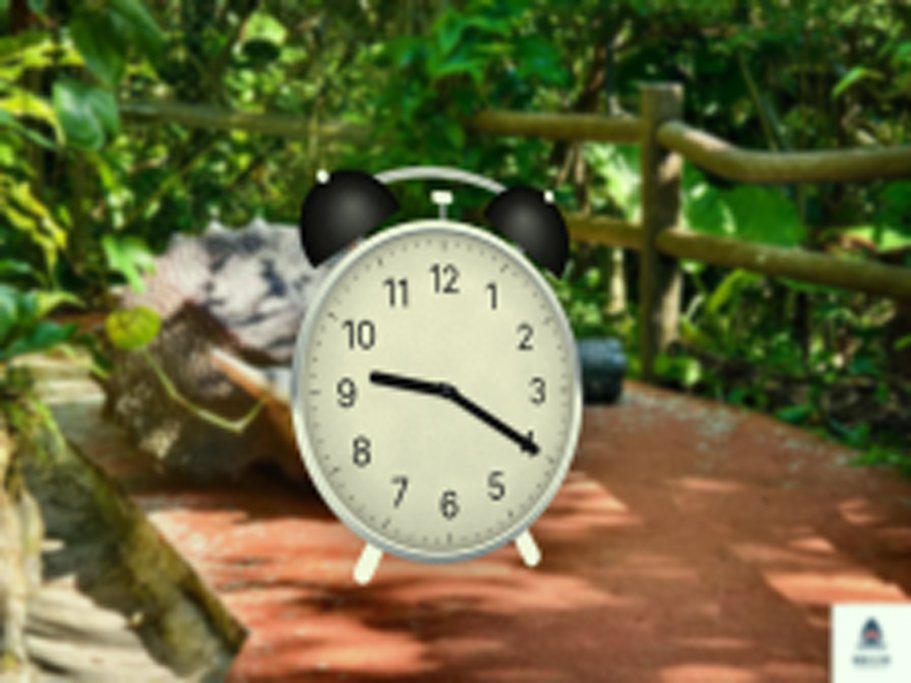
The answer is 9.20
